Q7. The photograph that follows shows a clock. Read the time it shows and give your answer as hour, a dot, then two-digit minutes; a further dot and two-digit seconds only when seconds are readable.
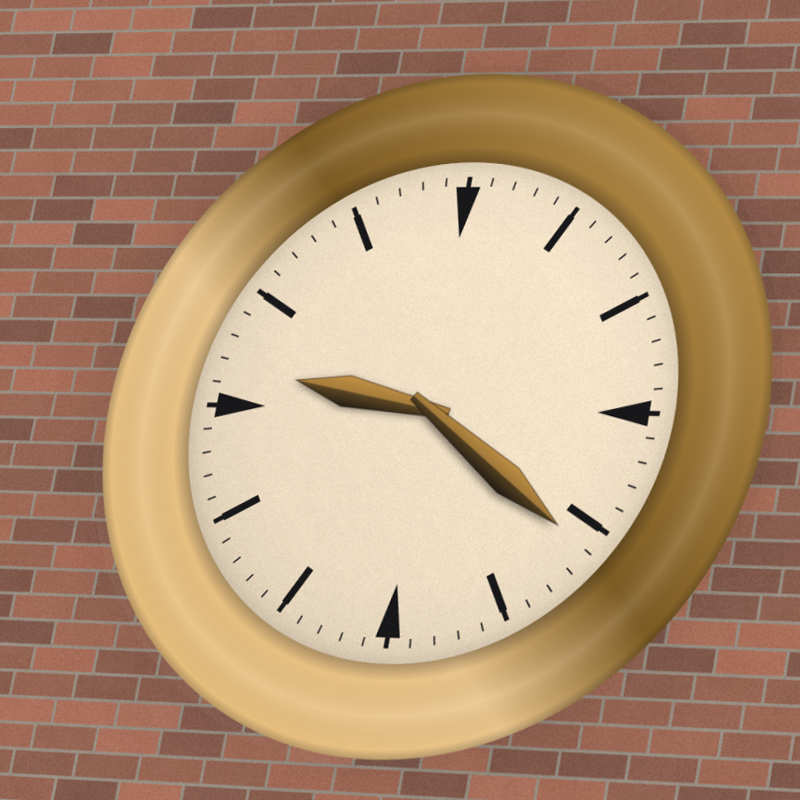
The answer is 9.21
